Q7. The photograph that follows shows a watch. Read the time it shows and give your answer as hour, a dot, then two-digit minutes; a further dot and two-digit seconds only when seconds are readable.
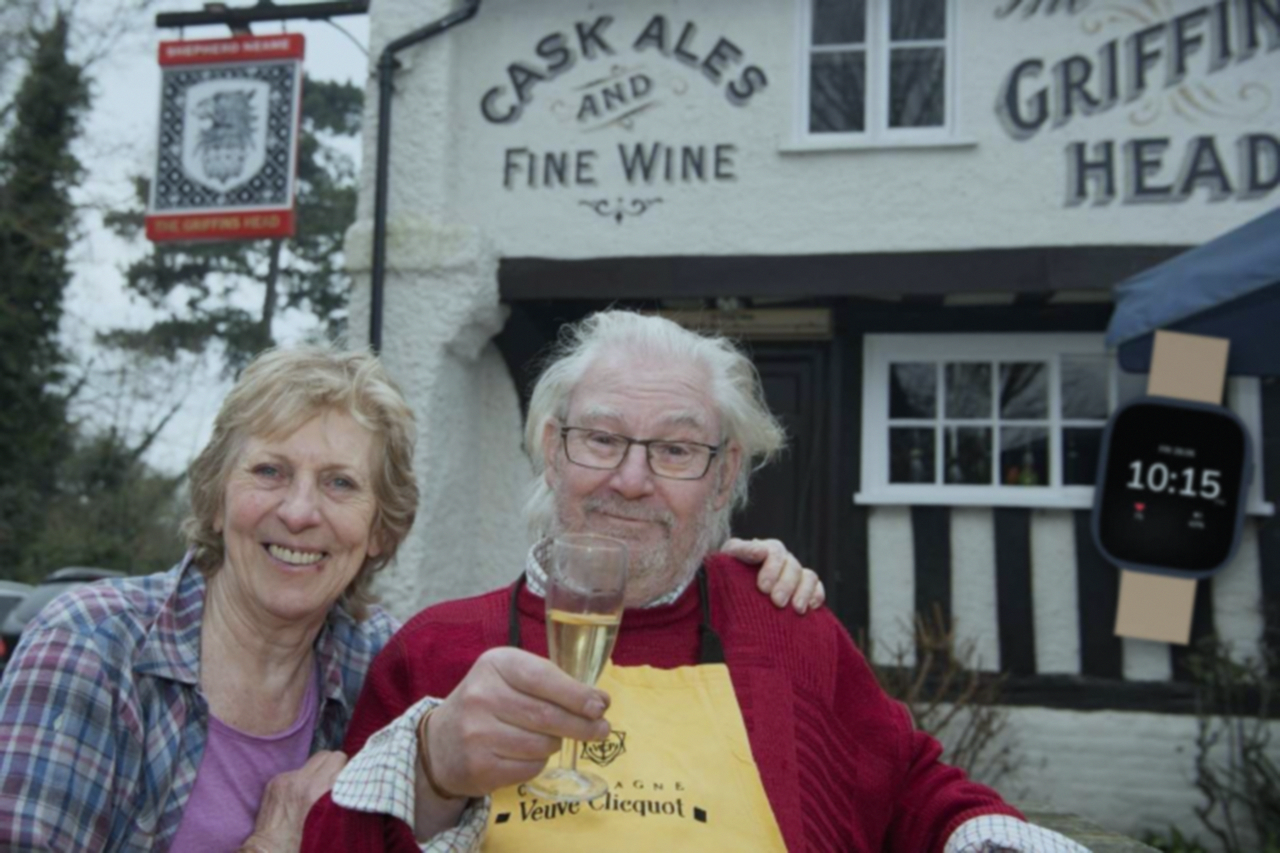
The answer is 10.15
